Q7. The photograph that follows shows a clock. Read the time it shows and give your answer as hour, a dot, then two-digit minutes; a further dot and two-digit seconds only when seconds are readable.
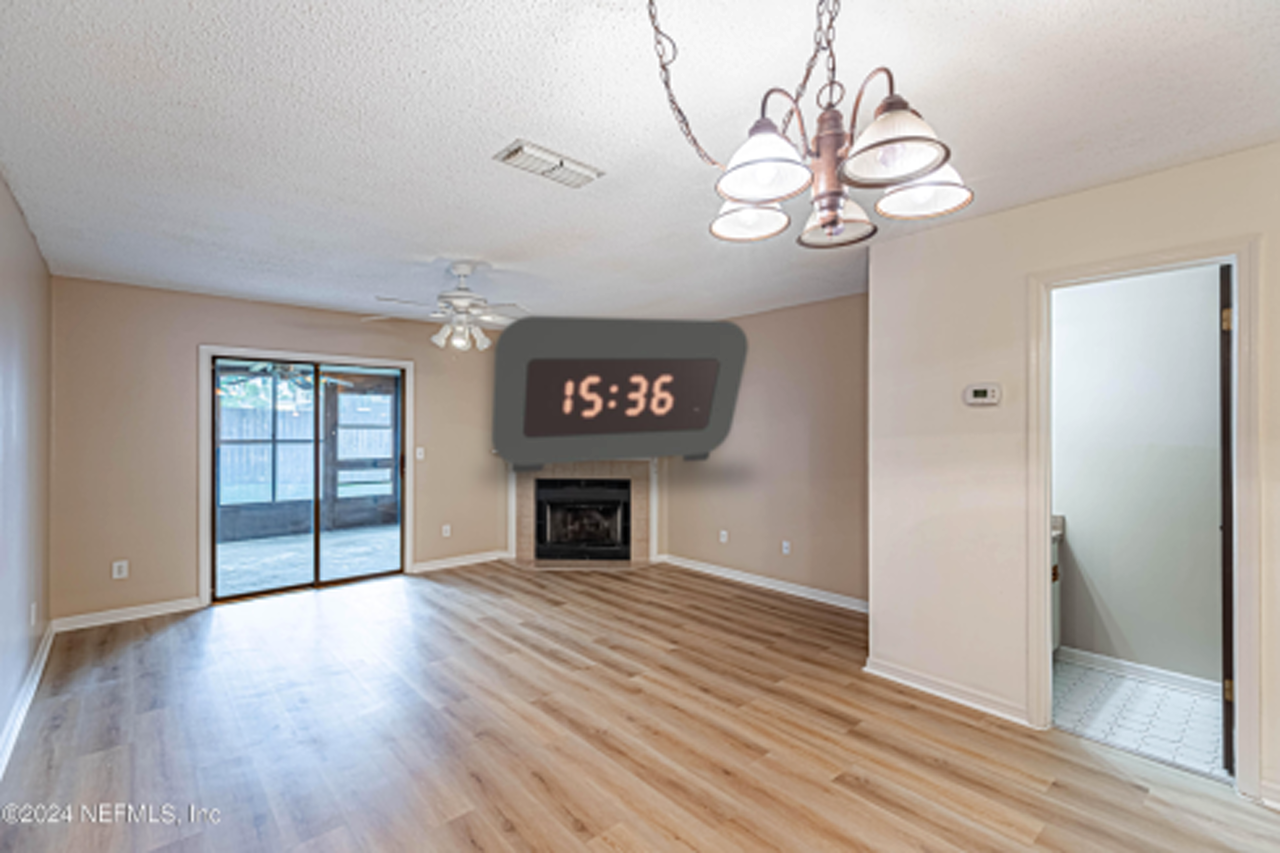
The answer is 15.36
